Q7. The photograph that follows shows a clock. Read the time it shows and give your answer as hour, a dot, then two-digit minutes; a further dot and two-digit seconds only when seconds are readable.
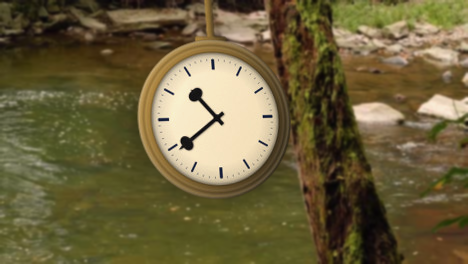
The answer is 10.39
